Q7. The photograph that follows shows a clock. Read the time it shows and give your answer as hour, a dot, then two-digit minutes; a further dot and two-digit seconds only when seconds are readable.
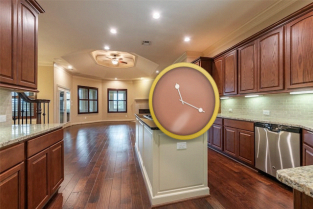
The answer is 11.19
